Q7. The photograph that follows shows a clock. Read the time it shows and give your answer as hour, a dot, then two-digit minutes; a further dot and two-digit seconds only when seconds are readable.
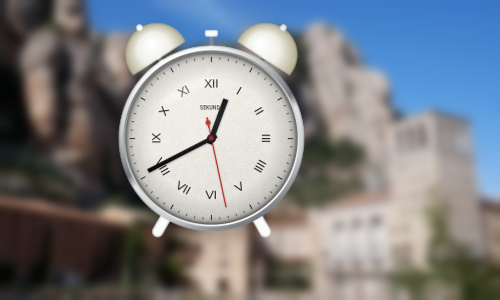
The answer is 12.40.28
